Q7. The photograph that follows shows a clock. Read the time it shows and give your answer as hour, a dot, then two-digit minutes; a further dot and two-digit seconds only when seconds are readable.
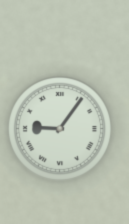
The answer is 9.06
